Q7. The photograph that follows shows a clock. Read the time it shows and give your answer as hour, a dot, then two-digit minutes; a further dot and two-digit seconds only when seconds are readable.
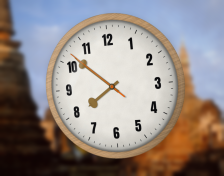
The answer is 7.51.52
